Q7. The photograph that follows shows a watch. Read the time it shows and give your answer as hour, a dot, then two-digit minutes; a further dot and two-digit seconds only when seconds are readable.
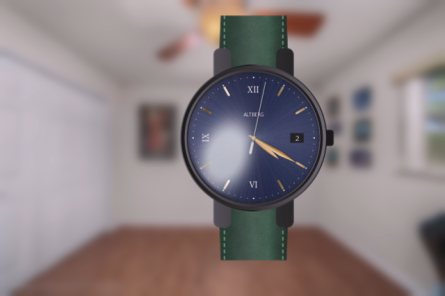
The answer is 4.20.02
